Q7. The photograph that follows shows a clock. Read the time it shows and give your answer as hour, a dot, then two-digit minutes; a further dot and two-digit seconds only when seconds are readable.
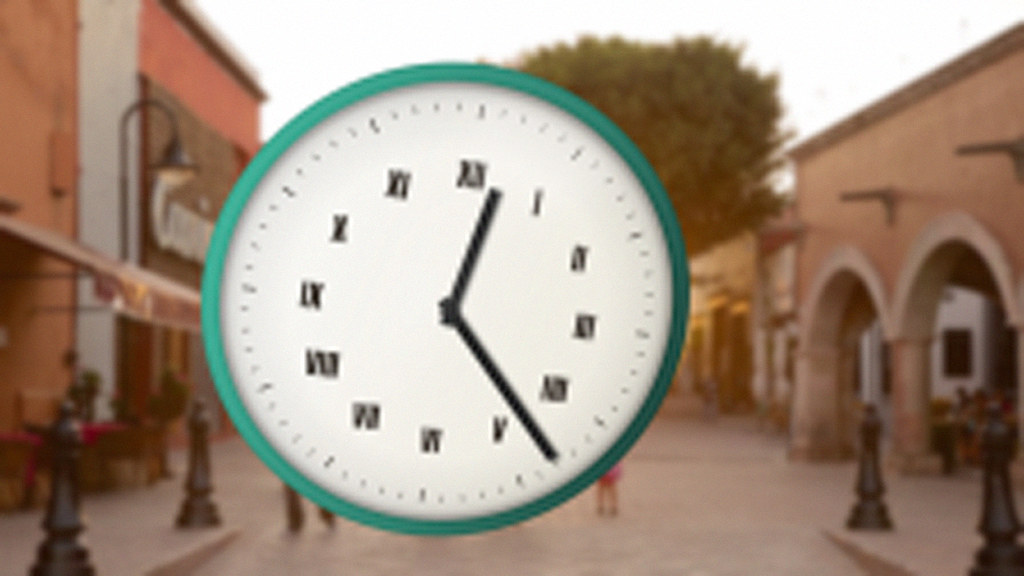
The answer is 12.23
